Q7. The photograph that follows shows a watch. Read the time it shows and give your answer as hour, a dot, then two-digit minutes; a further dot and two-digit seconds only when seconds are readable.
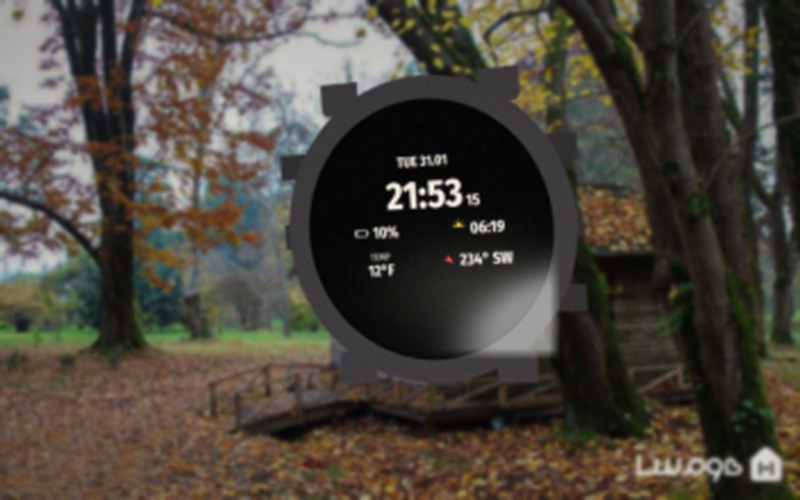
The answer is 21.53
